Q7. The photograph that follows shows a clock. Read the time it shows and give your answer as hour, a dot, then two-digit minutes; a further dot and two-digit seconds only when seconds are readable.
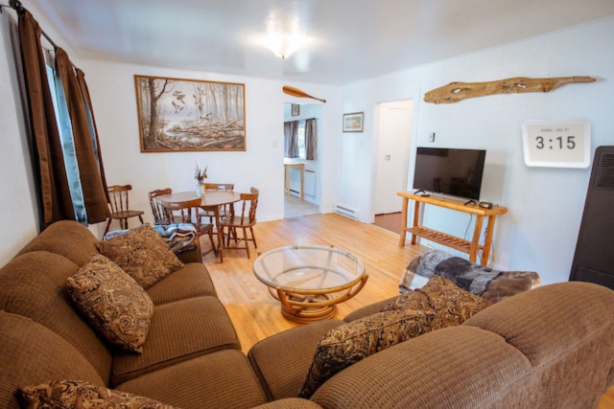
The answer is 3.15
